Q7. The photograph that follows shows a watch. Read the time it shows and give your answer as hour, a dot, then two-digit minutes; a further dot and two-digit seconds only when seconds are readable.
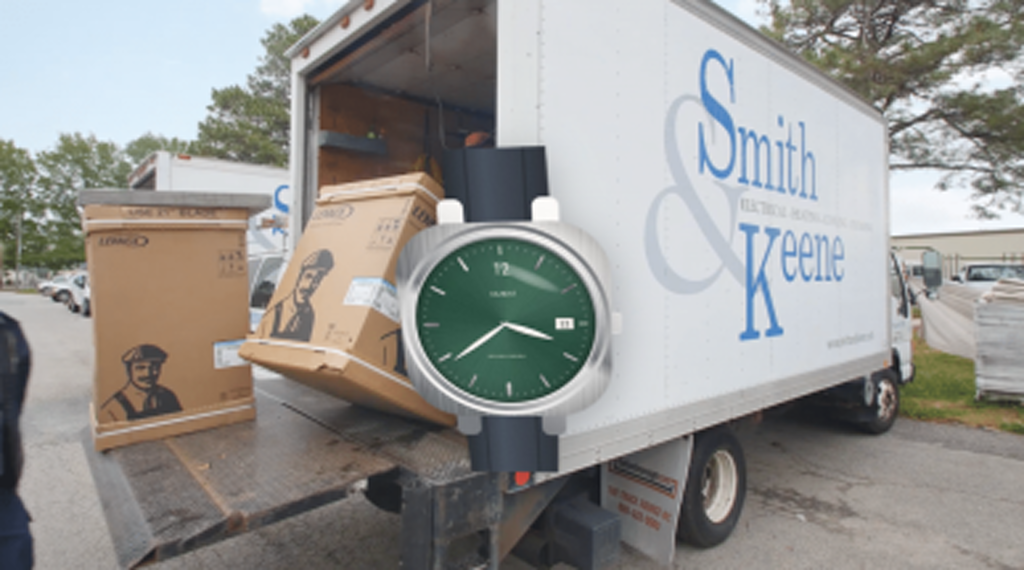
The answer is 3.39
